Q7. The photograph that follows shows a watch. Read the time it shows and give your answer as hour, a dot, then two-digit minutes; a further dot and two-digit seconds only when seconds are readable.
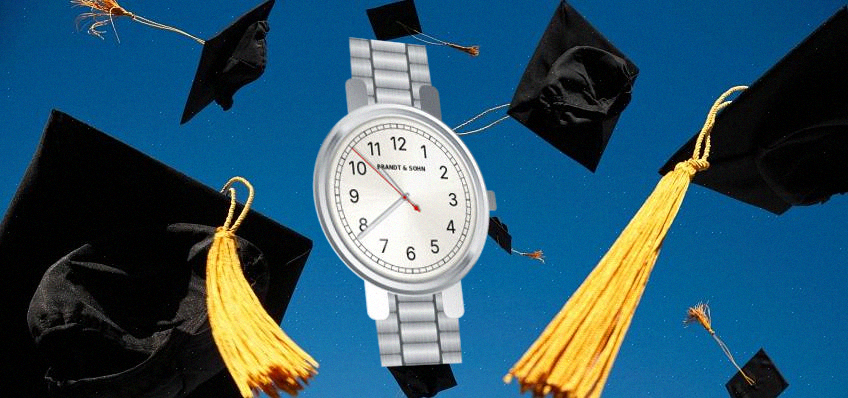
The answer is 10.38.52
